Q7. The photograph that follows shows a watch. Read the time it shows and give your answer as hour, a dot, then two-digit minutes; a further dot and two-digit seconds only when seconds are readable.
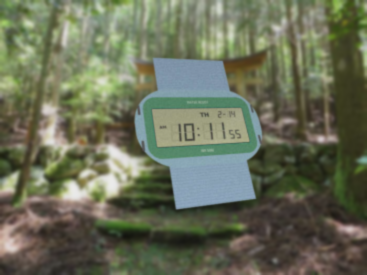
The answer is 10.11
